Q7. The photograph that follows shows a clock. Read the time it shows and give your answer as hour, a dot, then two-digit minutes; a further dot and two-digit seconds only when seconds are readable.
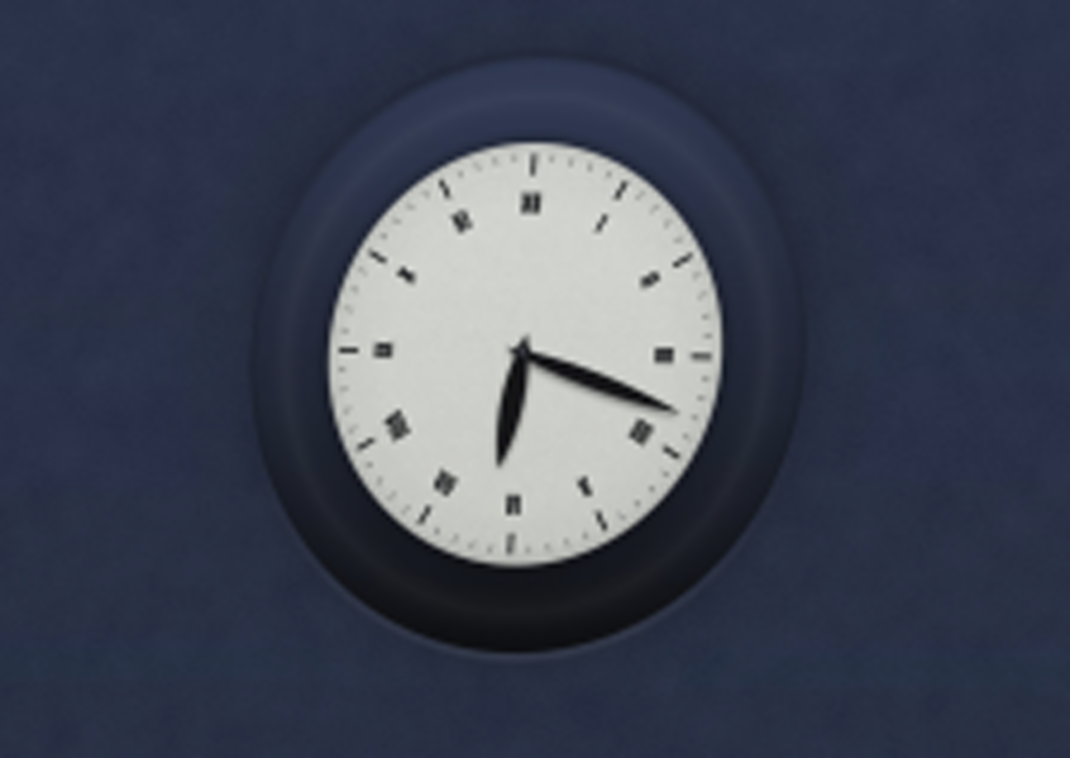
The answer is 6.18
